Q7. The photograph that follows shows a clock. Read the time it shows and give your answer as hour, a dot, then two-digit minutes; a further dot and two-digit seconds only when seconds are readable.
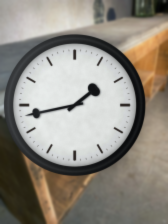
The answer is 1.43
